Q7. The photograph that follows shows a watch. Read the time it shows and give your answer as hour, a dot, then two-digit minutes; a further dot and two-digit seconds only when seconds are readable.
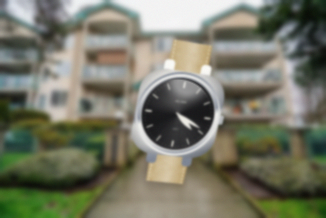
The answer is 4.19
